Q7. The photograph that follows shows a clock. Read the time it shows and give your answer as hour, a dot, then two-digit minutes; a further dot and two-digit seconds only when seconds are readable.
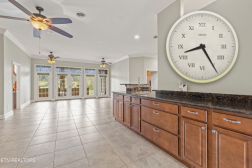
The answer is 8.25
